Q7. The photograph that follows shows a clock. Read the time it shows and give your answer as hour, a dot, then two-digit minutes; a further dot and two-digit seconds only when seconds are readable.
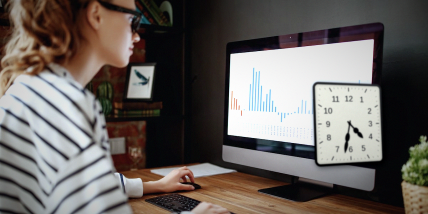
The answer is 4.32
